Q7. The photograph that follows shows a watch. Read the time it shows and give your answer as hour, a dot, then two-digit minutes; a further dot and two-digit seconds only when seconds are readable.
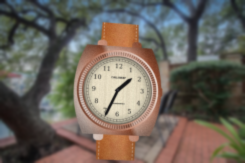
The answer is 1.34
